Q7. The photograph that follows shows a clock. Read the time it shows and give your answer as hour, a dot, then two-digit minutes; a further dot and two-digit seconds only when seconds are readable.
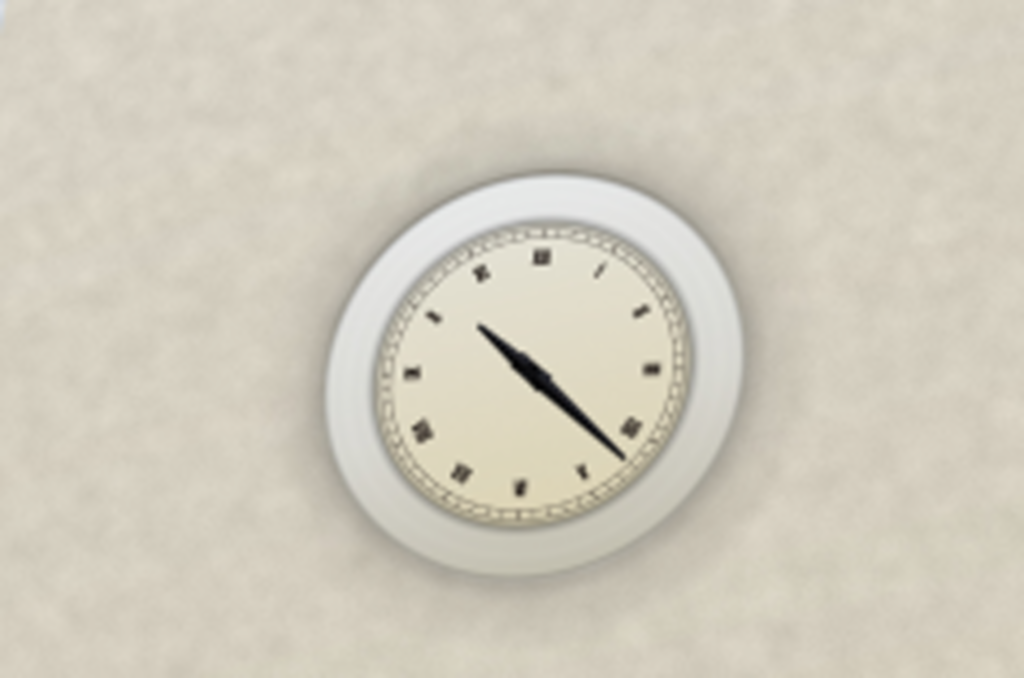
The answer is 10.22
